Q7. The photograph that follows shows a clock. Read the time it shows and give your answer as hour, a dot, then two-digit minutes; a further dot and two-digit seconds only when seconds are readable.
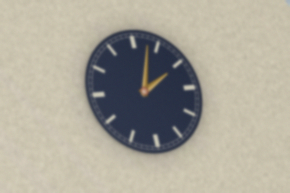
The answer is 2.03
